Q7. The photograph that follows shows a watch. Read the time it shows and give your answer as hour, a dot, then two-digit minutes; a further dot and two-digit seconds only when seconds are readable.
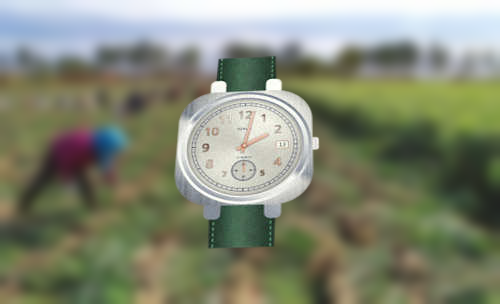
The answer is 2.02
